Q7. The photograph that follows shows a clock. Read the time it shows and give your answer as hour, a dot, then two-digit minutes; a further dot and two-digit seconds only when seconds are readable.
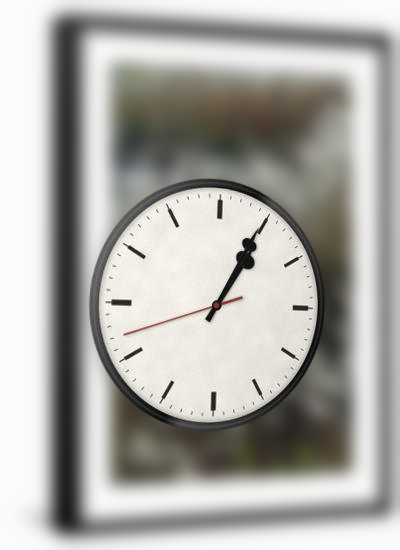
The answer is 1.04.42
